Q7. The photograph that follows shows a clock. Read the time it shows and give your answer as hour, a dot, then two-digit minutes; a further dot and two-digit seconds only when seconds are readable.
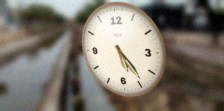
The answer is 5.24
